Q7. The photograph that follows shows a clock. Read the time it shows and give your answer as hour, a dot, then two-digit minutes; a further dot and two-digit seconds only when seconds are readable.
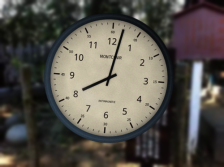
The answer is 8.02
